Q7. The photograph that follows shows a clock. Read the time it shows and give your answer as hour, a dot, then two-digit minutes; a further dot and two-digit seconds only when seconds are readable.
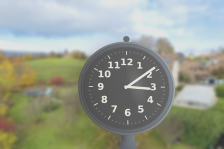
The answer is 3.09
